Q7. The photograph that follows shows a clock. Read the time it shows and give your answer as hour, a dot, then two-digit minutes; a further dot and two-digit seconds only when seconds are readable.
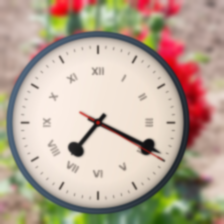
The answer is 7.19.20
